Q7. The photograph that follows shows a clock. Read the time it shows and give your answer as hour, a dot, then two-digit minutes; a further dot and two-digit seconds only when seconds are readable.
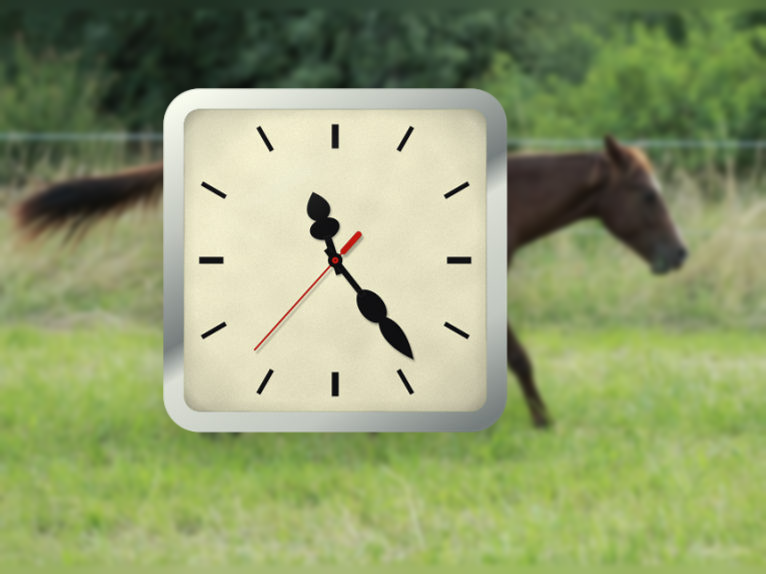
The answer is 11.23.37
